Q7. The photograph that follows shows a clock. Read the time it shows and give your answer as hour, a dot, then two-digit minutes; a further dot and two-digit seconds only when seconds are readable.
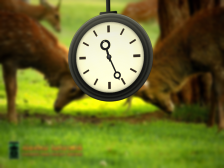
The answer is 11.26
